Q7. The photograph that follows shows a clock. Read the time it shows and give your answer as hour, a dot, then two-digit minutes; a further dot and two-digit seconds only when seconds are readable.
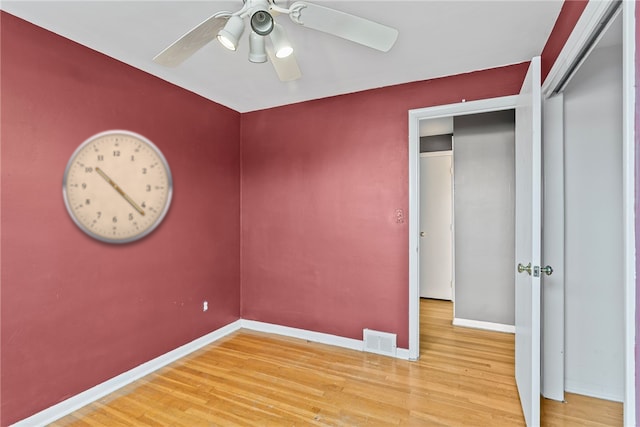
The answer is 10.22
